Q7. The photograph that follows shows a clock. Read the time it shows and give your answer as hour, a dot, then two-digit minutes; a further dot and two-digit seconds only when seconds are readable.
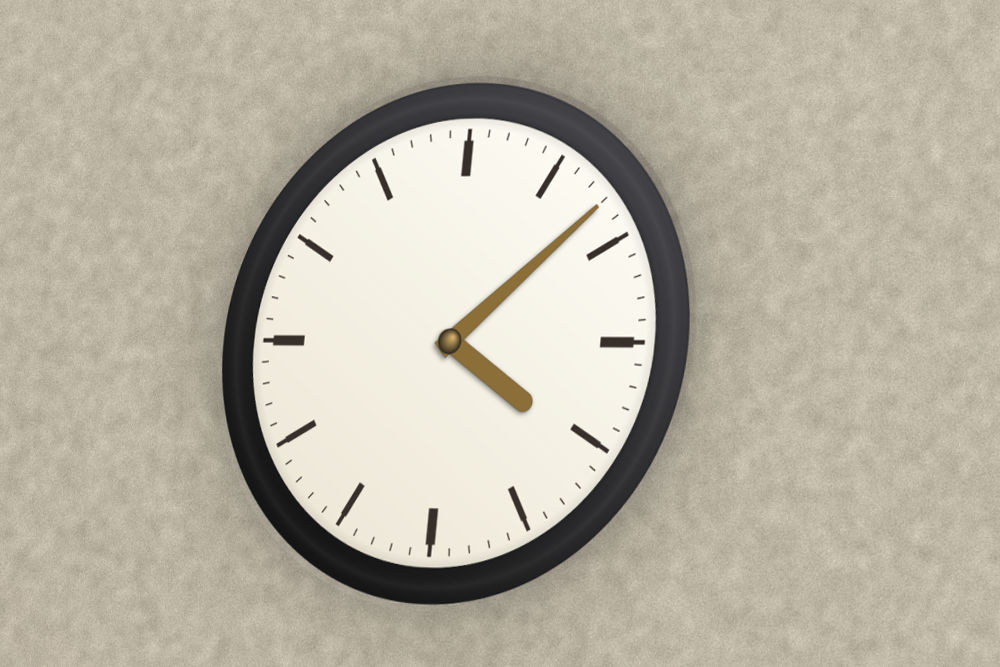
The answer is 4.08
